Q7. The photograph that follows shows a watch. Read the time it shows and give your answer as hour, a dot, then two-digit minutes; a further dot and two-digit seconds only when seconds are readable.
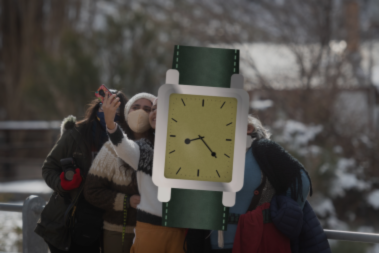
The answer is 8.23
